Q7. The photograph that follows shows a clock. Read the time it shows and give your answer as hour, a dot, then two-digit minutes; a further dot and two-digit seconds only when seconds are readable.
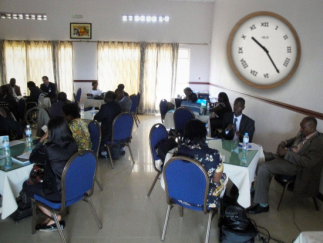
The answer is 10.25
